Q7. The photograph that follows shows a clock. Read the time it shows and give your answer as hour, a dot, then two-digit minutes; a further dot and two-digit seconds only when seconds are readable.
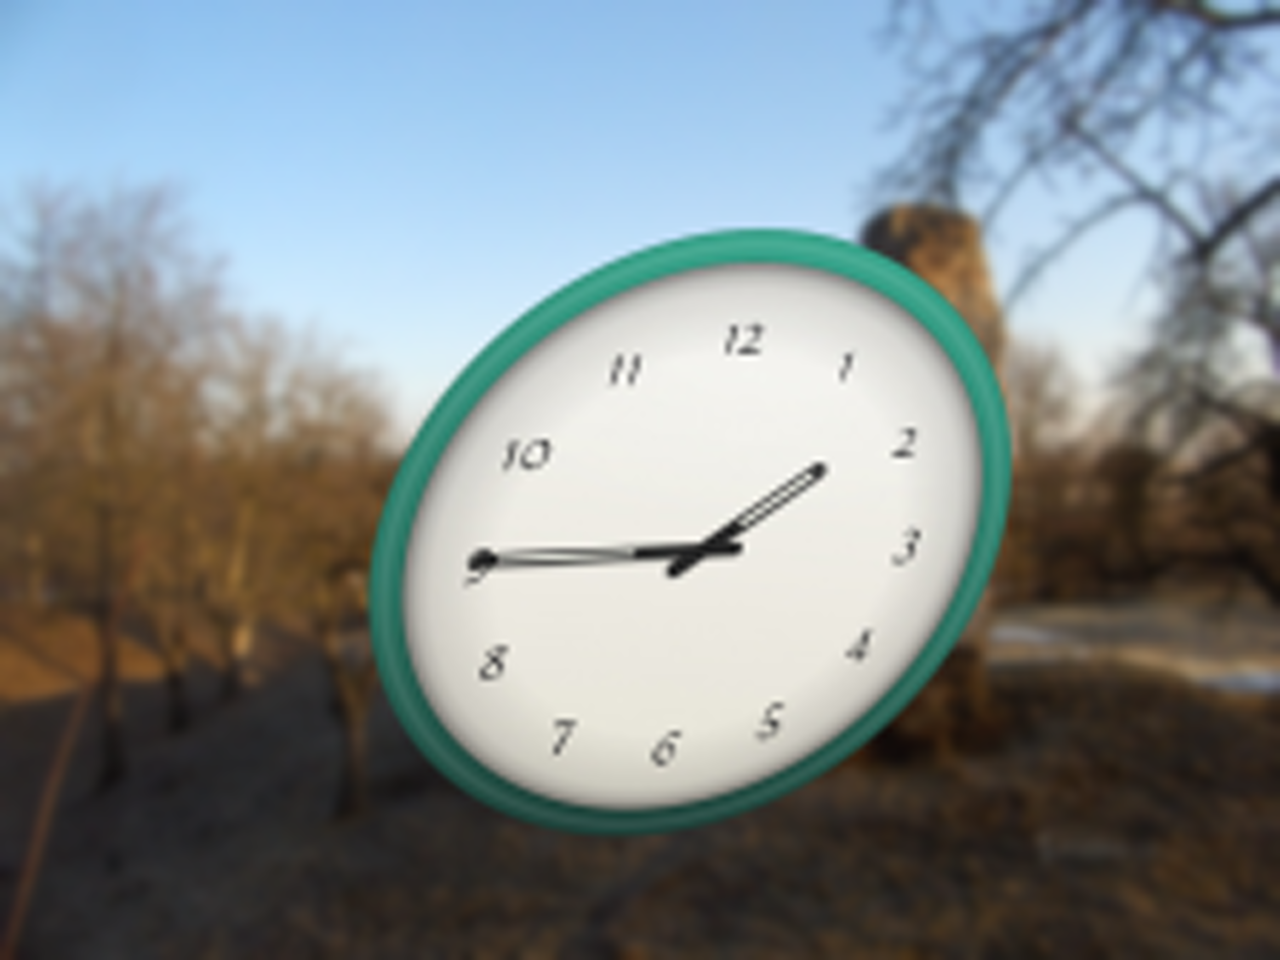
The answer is 1.45
